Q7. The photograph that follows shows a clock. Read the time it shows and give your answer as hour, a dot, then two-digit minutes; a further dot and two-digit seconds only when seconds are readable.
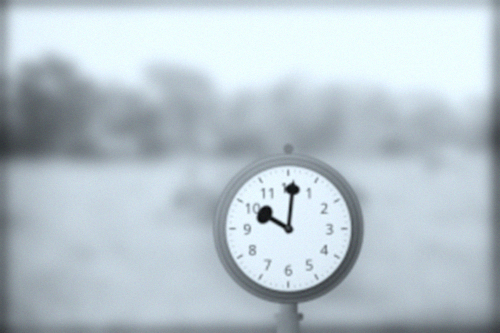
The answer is 10.01
